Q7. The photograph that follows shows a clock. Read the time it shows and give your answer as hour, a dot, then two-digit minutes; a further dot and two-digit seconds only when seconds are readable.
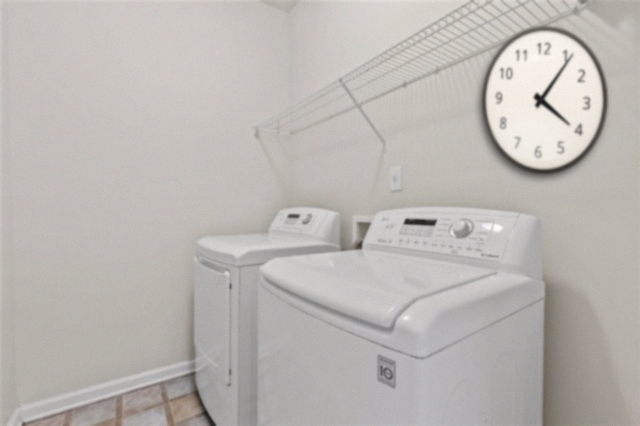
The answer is 4.06
